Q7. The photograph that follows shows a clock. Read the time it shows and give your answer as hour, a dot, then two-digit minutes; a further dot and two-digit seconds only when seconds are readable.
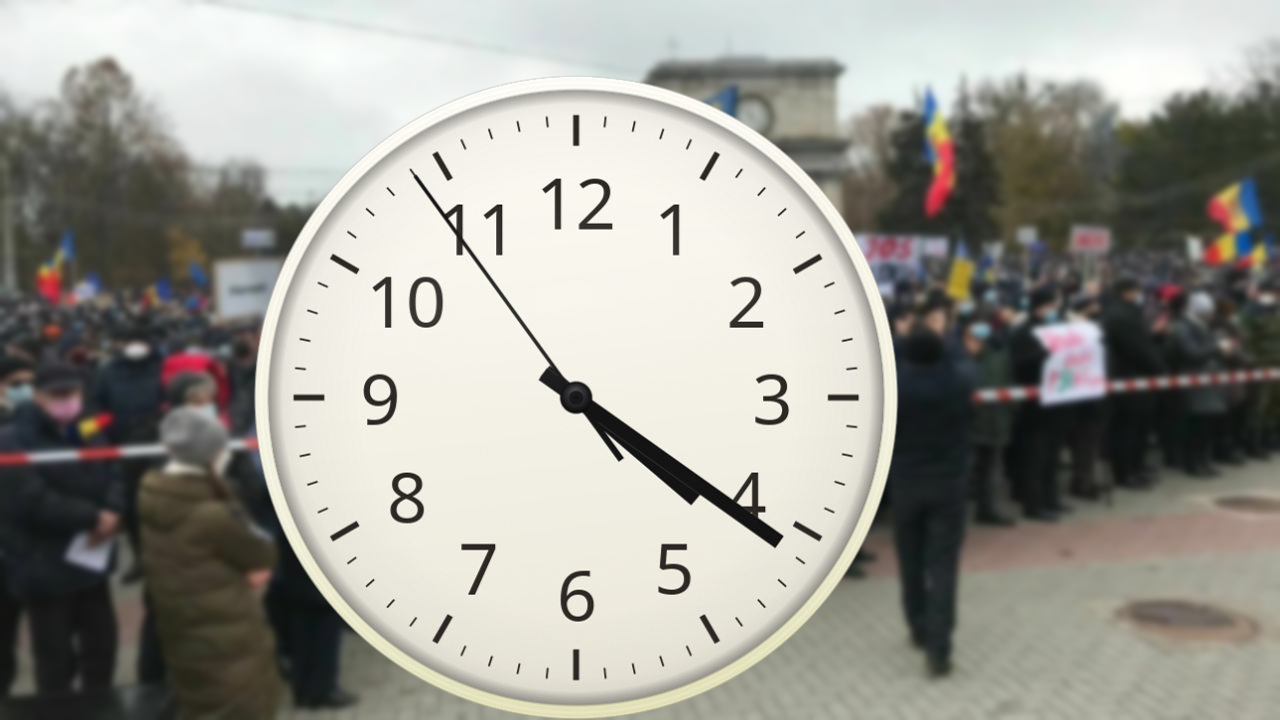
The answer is 4.20.54
